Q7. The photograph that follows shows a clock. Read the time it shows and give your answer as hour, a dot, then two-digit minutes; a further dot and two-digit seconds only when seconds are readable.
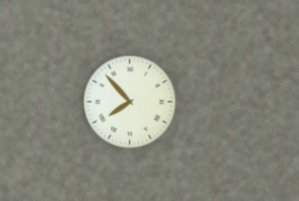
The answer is 7.53
